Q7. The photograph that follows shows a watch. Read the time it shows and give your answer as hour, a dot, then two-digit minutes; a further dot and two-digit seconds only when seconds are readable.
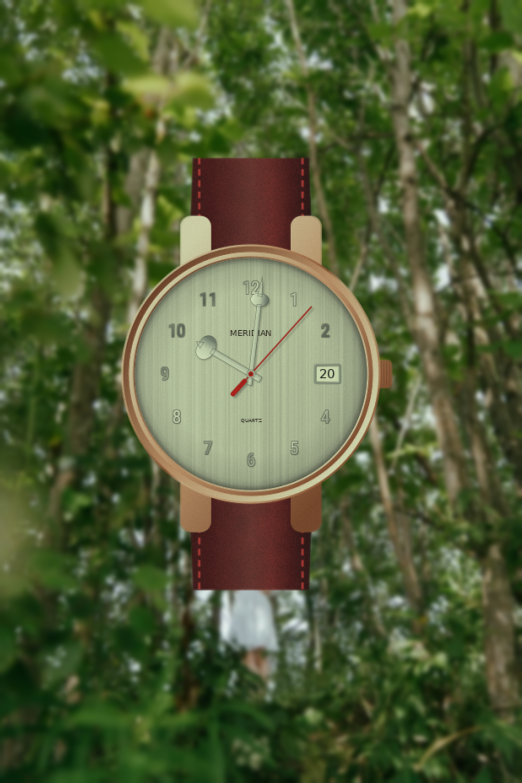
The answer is 10.01.07
